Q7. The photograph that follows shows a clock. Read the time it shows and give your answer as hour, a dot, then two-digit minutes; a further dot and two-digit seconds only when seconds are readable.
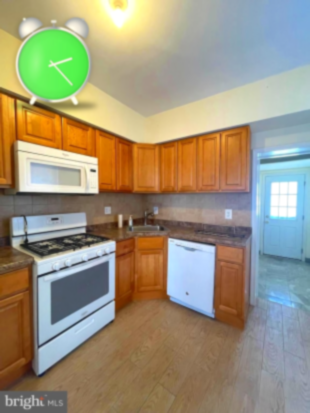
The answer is 2.23
